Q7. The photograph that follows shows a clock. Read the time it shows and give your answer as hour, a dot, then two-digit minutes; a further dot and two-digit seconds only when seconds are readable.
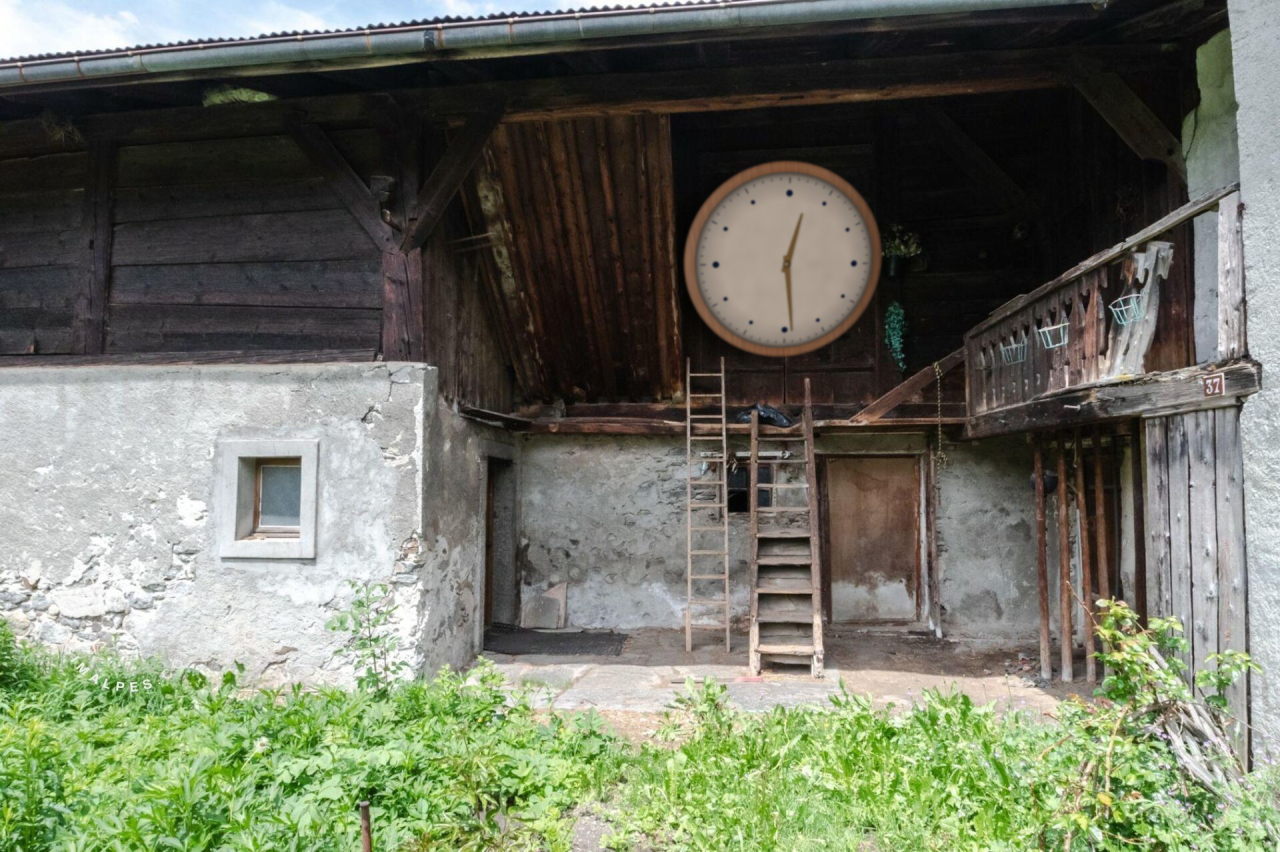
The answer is 12.29
